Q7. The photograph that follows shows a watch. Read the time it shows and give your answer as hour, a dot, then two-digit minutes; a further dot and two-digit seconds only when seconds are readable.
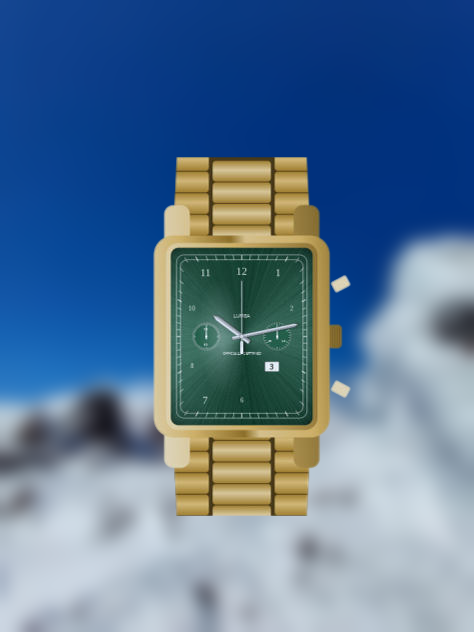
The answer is 10.13
